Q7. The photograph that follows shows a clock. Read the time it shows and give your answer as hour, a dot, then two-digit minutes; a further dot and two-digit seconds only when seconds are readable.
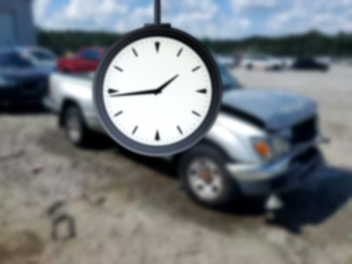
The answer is 1.44
